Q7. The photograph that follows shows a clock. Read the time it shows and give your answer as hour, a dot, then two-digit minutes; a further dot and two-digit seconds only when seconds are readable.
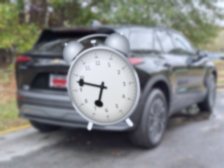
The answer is 6.48
